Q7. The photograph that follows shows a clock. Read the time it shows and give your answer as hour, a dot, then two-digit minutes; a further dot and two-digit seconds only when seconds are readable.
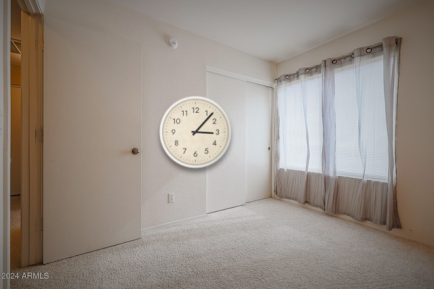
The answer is 3.07
